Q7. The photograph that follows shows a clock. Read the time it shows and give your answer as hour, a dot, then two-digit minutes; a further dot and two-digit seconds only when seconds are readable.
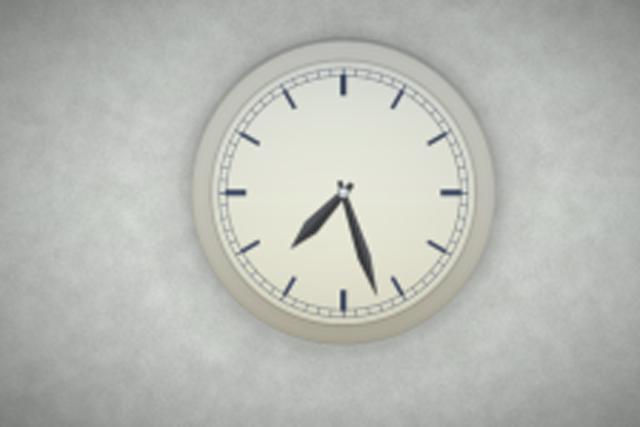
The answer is 7.27
